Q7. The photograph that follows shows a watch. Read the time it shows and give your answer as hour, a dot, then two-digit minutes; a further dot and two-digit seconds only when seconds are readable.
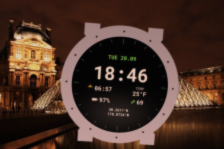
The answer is 18.46
